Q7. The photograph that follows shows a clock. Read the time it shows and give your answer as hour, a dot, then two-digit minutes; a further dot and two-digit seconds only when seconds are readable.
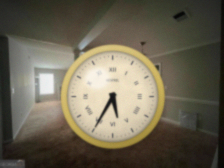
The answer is 5.35
